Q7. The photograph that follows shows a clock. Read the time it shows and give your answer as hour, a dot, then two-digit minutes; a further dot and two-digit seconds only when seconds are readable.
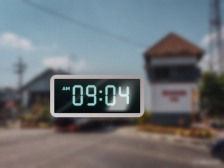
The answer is 9.04
